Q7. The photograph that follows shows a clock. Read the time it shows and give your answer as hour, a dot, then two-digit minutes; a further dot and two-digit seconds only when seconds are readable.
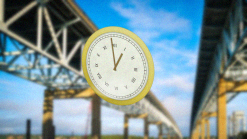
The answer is 12.59
